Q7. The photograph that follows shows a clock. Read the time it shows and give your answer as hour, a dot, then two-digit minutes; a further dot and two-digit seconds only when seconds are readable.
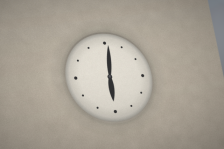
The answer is 6.01
